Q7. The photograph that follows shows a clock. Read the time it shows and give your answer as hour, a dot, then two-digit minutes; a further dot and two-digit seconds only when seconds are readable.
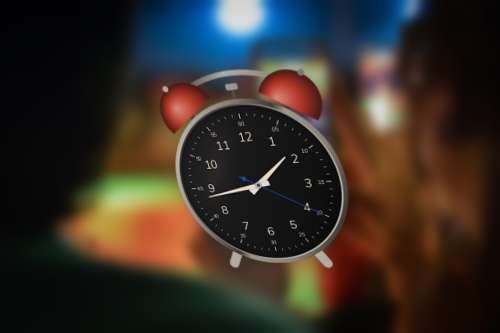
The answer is 1.43.20
